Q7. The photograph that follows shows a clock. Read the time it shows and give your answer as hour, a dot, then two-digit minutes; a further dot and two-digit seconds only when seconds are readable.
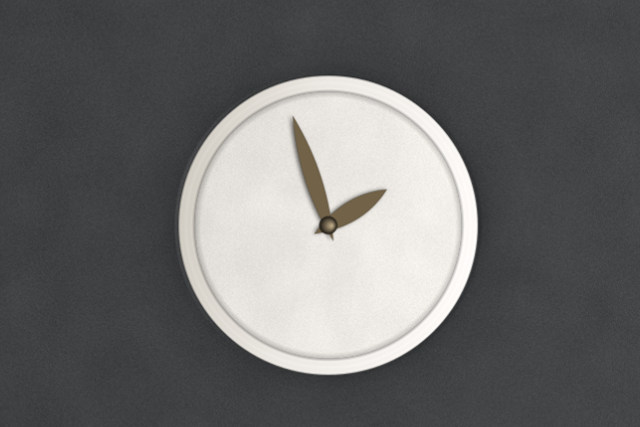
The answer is 1.57
